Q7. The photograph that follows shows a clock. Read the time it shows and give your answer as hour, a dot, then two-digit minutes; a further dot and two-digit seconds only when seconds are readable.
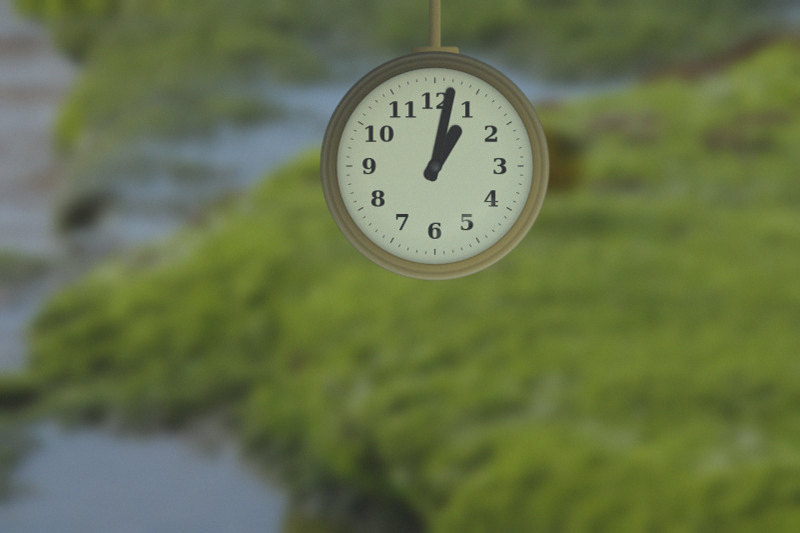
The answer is 1.02
